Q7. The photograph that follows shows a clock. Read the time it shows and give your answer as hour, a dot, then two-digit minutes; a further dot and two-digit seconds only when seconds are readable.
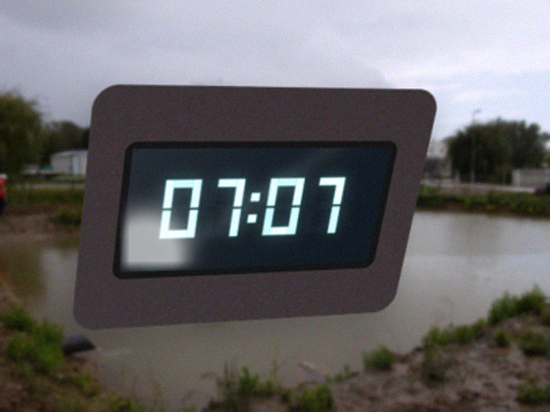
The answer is 7.07
